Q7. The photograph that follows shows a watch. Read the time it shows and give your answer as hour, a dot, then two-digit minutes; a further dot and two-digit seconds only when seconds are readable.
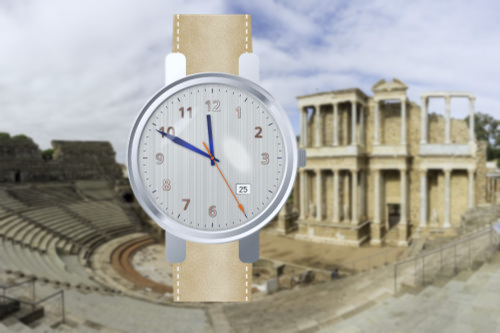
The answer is 11.49.25
